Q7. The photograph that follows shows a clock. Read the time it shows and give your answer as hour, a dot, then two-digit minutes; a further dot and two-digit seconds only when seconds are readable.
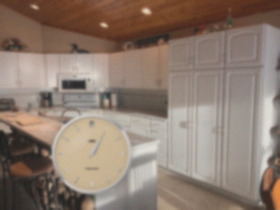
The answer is 1.05
